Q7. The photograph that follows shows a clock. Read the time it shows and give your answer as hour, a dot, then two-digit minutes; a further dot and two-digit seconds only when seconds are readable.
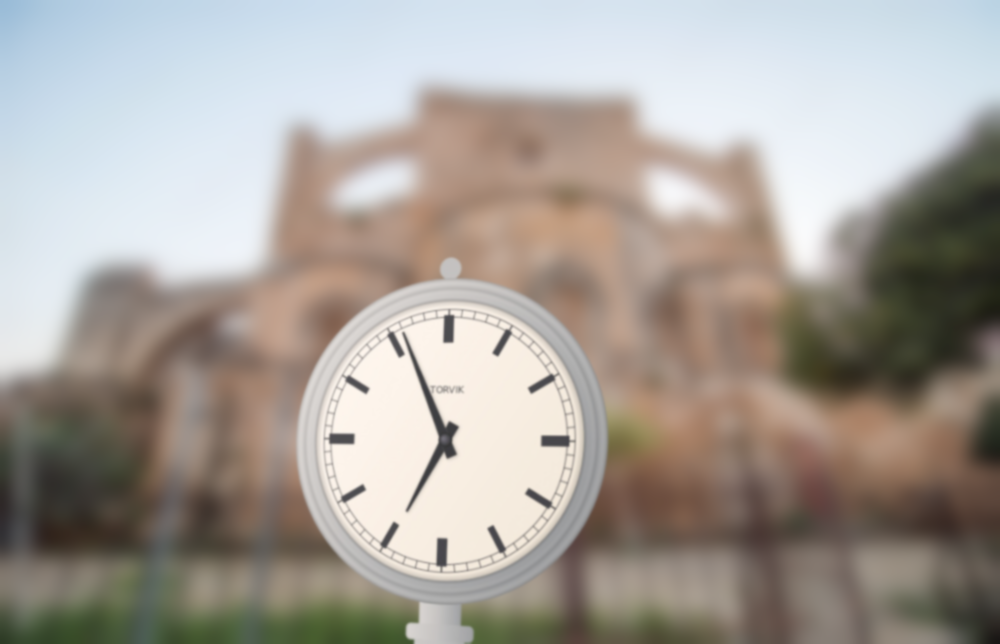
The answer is 6.56
